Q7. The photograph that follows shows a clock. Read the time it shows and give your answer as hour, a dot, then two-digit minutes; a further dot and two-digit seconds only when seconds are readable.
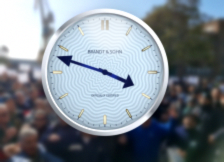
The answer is 3.48
